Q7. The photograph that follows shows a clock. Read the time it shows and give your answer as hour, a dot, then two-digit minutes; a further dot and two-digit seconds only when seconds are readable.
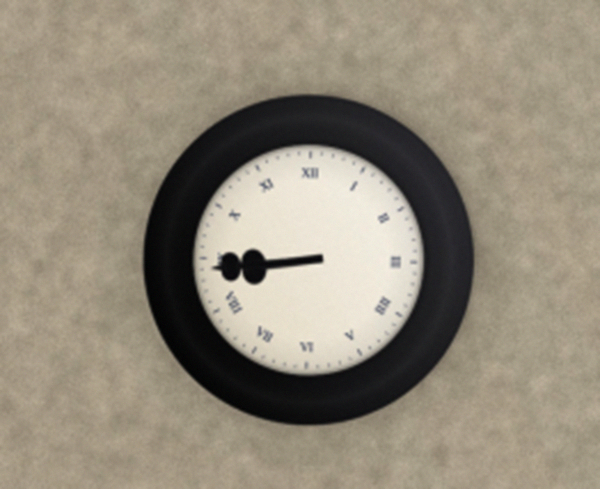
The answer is 8.44
